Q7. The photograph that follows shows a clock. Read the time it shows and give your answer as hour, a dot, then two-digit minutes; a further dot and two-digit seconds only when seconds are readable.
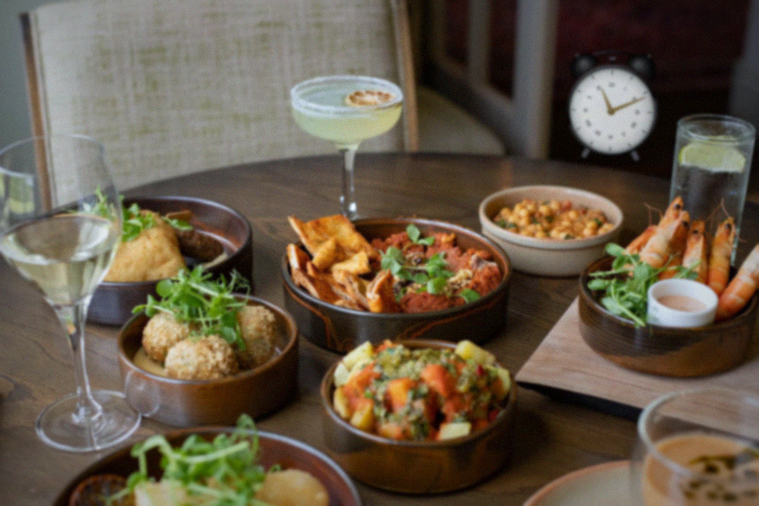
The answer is 11.11
